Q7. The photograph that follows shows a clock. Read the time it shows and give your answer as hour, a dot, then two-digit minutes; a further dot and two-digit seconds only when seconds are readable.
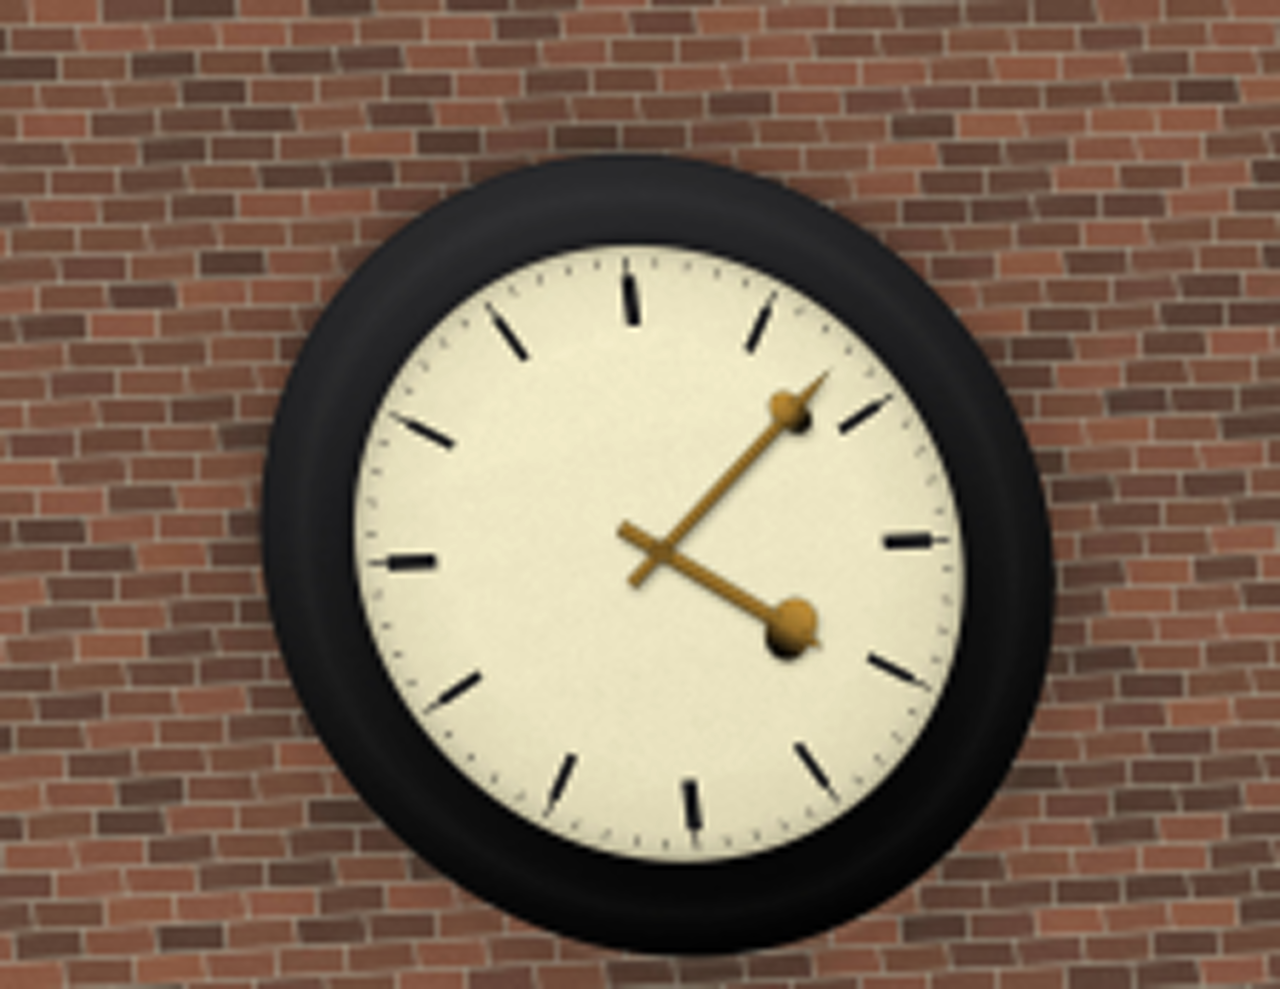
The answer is 4.08
